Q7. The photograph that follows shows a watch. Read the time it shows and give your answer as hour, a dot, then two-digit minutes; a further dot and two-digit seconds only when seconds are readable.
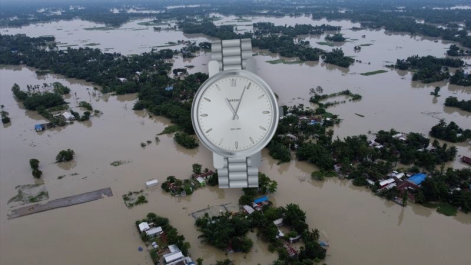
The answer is 11.04
